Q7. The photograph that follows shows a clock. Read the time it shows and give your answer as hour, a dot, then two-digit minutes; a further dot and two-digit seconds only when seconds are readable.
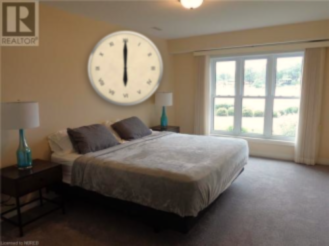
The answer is 6.00
